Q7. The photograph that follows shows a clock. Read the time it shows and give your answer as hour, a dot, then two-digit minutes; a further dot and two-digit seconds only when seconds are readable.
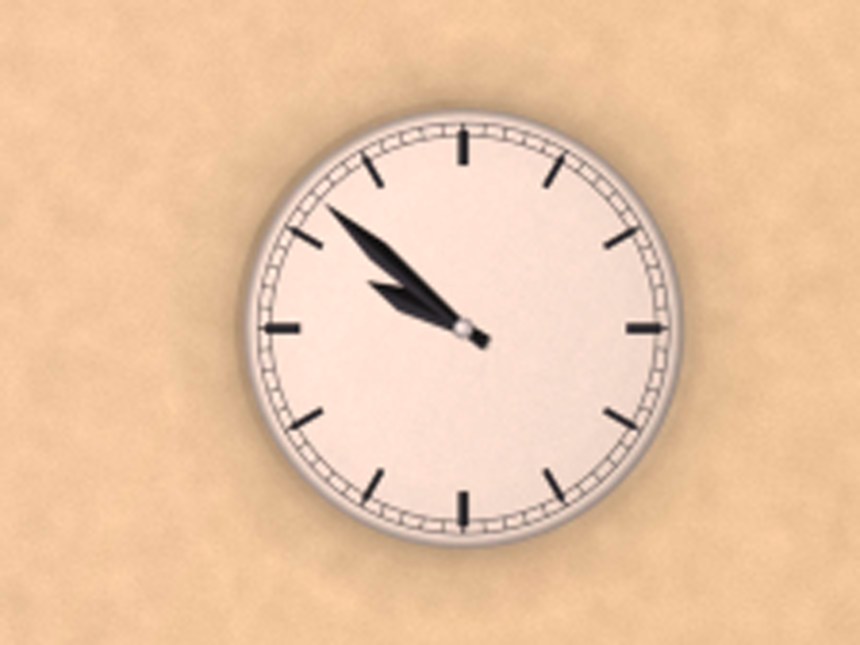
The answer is 9.52
